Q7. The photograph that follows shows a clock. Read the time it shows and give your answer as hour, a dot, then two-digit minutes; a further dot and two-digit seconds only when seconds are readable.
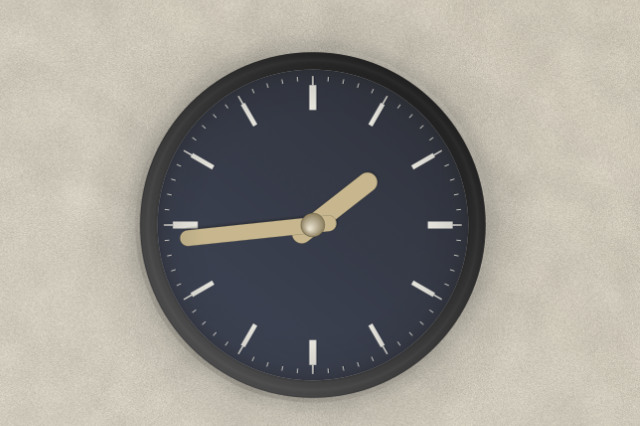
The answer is 1.44
